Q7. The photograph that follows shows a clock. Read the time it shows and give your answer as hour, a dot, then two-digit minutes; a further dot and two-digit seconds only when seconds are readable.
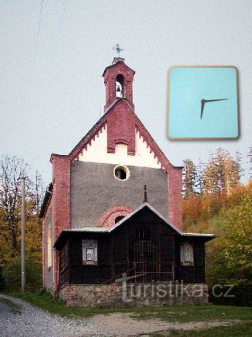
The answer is 6.14
